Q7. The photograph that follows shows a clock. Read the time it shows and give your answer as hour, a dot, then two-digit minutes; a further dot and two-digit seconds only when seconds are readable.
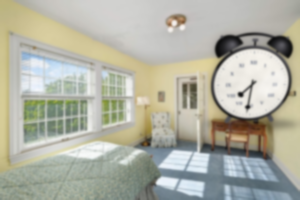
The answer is 7.31
